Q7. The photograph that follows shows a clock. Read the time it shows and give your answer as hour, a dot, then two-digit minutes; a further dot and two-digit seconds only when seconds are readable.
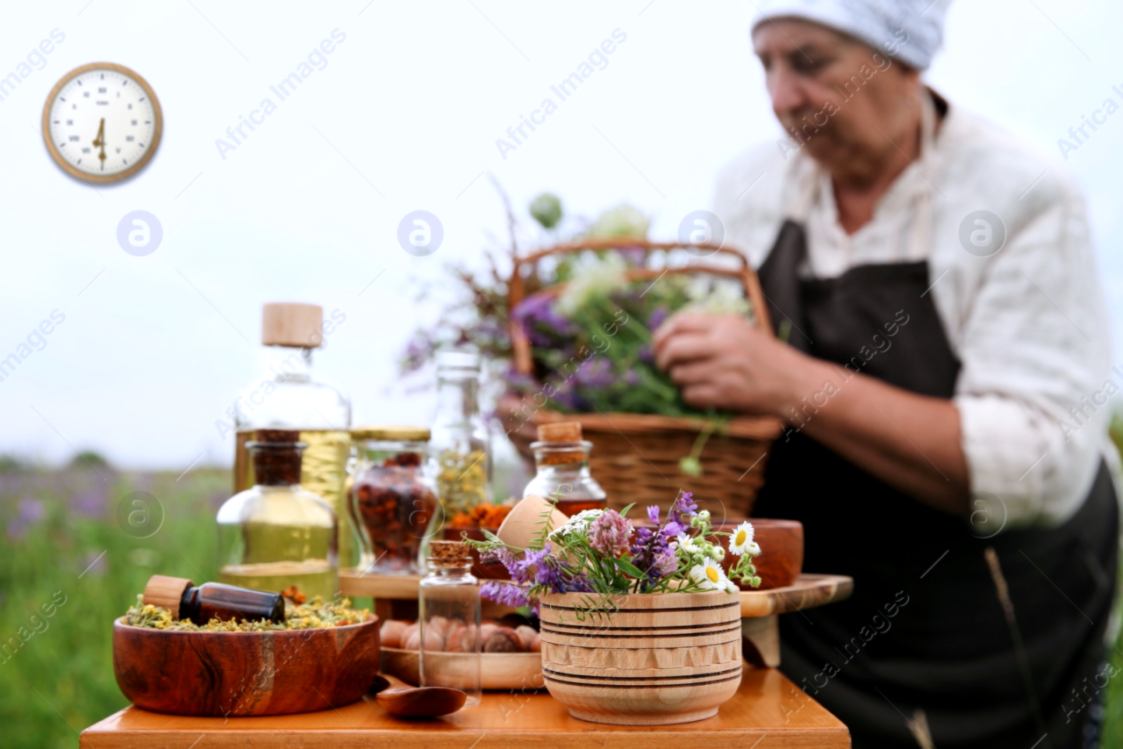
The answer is 6.30
